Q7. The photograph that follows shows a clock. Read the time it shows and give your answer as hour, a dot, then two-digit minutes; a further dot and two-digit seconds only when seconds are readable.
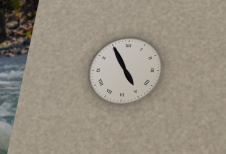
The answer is 4.55
